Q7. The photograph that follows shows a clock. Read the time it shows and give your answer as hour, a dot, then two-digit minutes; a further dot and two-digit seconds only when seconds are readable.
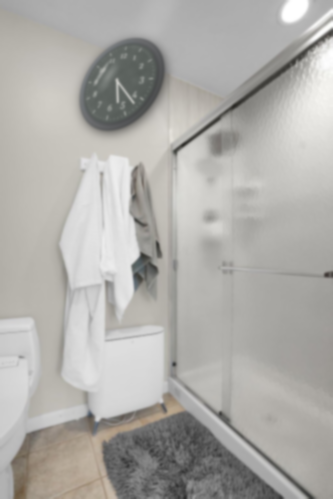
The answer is 5.22
